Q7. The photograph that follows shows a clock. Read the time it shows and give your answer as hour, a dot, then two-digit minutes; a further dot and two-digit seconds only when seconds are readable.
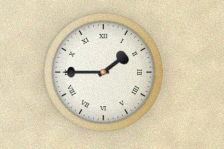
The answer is 1.45
